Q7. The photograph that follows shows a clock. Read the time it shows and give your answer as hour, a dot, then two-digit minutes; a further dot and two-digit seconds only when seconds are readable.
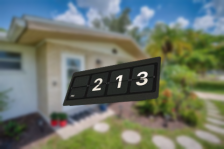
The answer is 2.13
